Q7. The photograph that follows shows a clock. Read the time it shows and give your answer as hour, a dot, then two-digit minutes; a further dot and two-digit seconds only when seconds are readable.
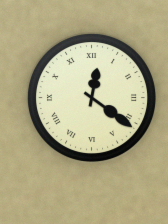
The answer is 12.21
